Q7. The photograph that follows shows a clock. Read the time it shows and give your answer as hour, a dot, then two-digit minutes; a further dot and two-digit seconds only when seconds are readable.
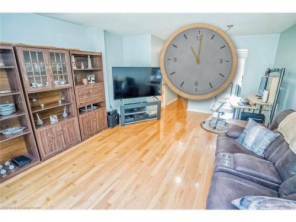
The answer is 11.01
